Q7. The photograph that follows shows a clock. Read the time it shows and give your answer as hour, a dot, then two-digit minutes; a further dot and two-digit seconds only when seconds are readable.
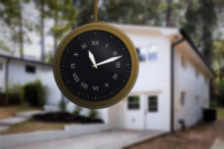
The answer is 11.12
